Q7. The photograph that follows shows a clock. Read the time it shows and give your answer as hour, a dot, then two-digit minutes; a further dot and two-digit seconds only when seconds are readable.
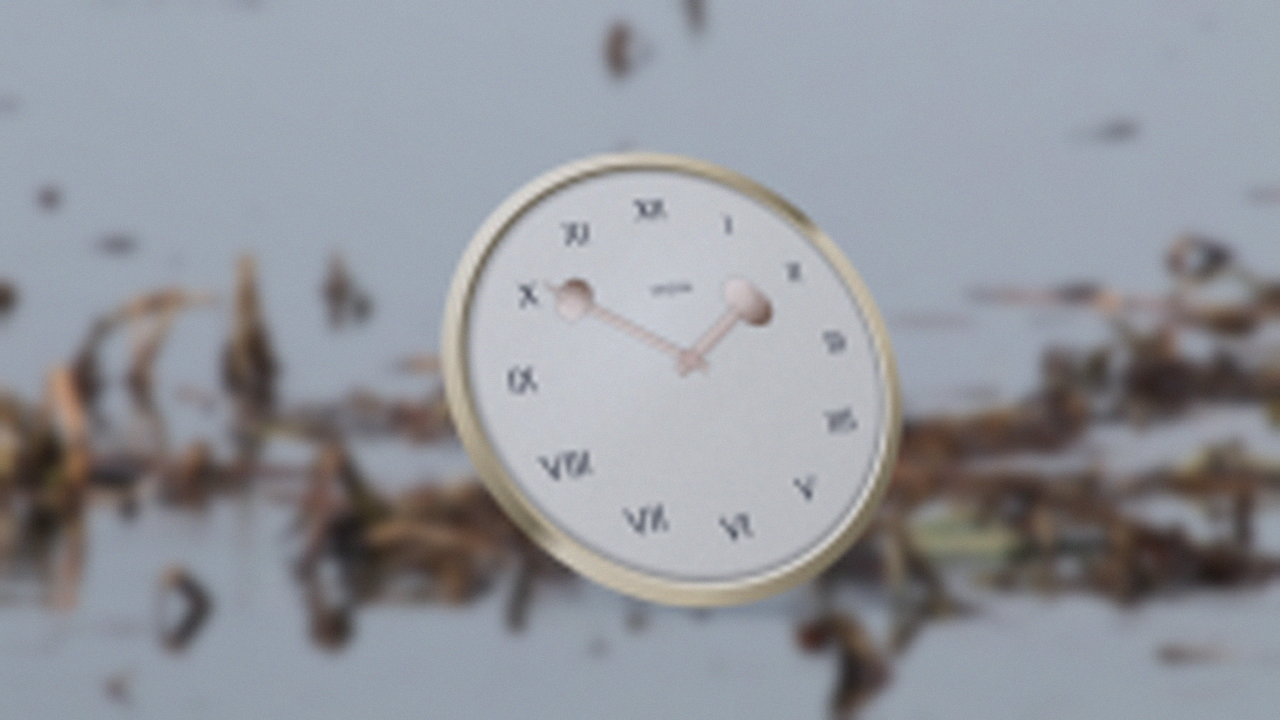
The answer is 1.51
